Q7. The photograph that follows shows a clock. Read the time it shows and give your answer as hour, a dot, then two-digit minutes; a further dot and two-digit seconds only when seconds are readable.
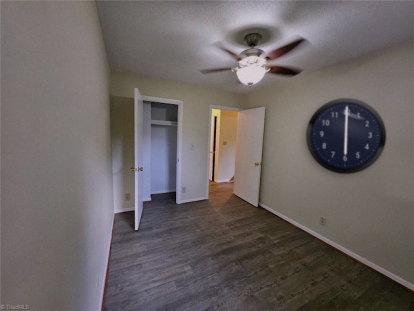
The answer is 6.00
